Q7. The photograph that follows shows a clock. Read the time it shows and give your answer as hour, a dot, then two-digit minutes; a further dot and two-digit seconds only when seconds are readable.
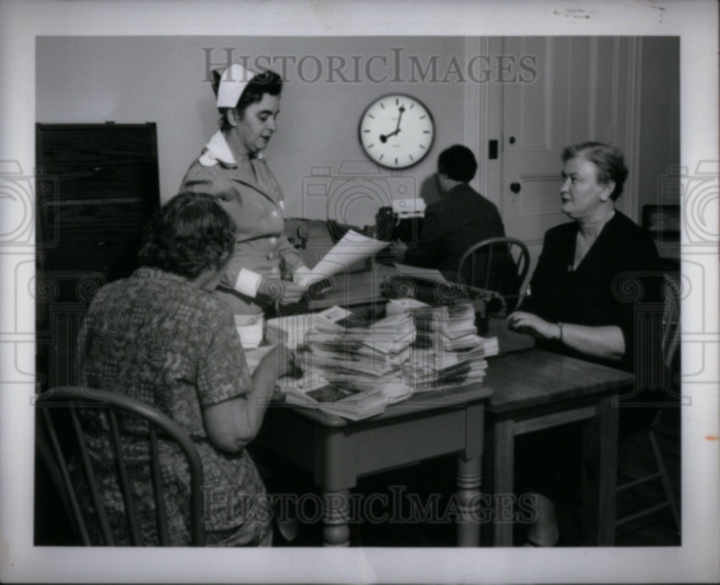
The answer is 8.02
